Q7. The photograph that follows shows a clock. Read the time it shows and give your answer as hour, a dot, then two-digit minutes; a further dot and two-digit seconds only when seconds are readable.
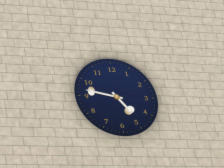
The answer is 4.47
